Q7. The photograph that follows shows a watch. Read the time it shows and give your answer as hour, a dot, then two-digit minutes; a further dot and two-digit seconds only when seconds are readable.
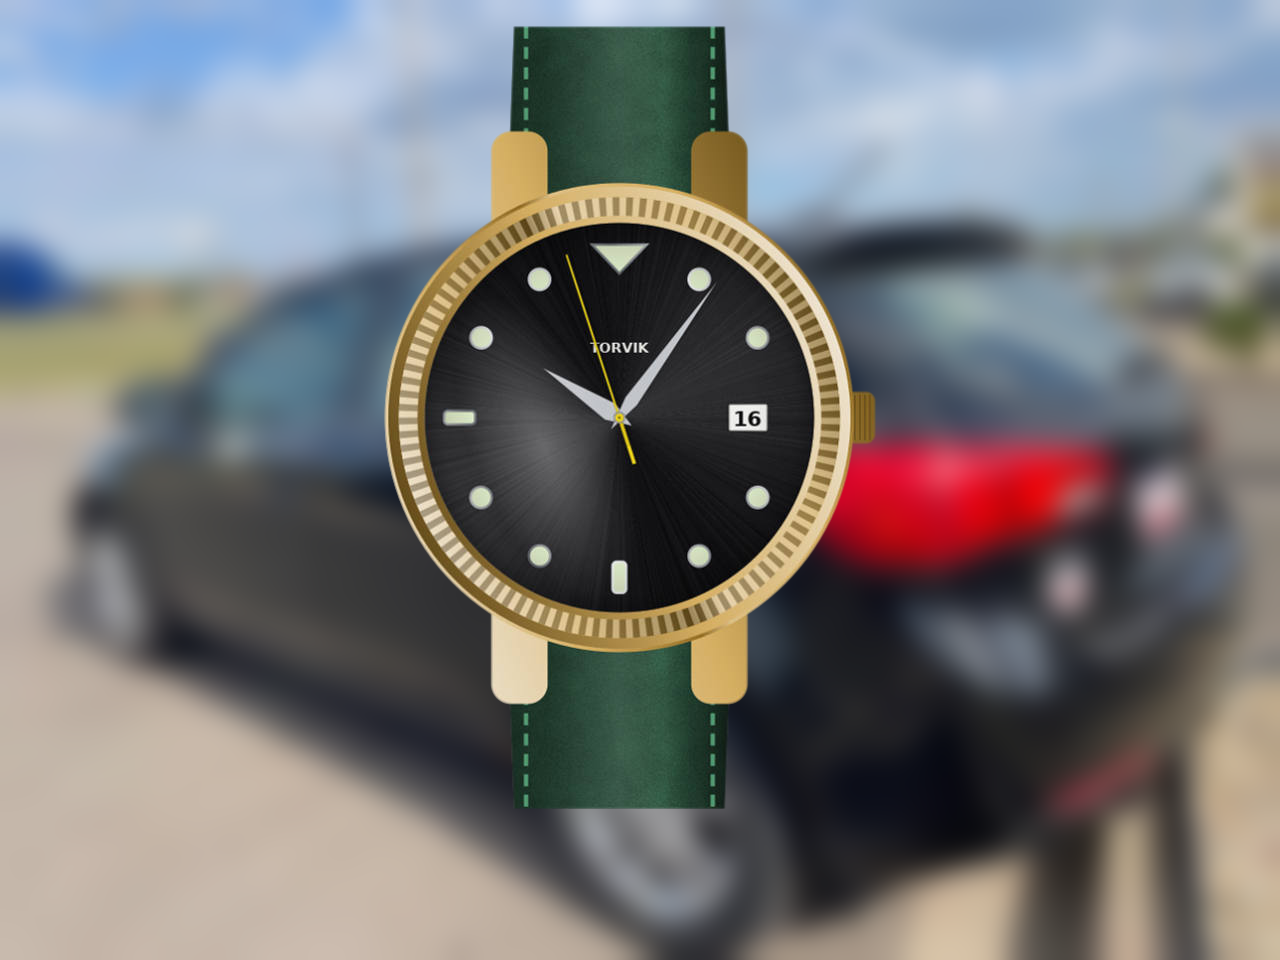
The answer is 10.05.57
